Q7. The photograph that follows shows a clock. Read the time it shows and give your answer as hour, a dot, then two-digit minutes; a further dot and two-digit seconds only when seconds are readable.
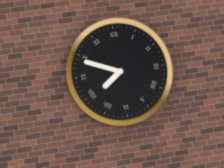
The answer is 7.49
